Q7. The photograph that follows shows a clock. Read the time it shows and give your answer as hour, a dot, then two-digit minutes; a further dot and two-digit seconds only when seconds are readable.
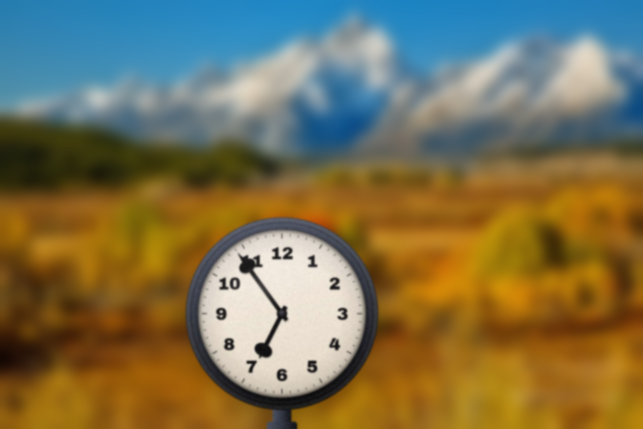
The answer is 6.54
